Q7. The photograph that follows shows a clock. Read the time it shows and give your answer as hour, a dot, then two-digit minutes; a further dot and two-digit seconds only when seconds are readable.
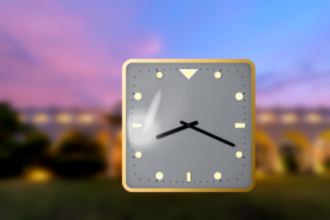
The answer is 8.19
